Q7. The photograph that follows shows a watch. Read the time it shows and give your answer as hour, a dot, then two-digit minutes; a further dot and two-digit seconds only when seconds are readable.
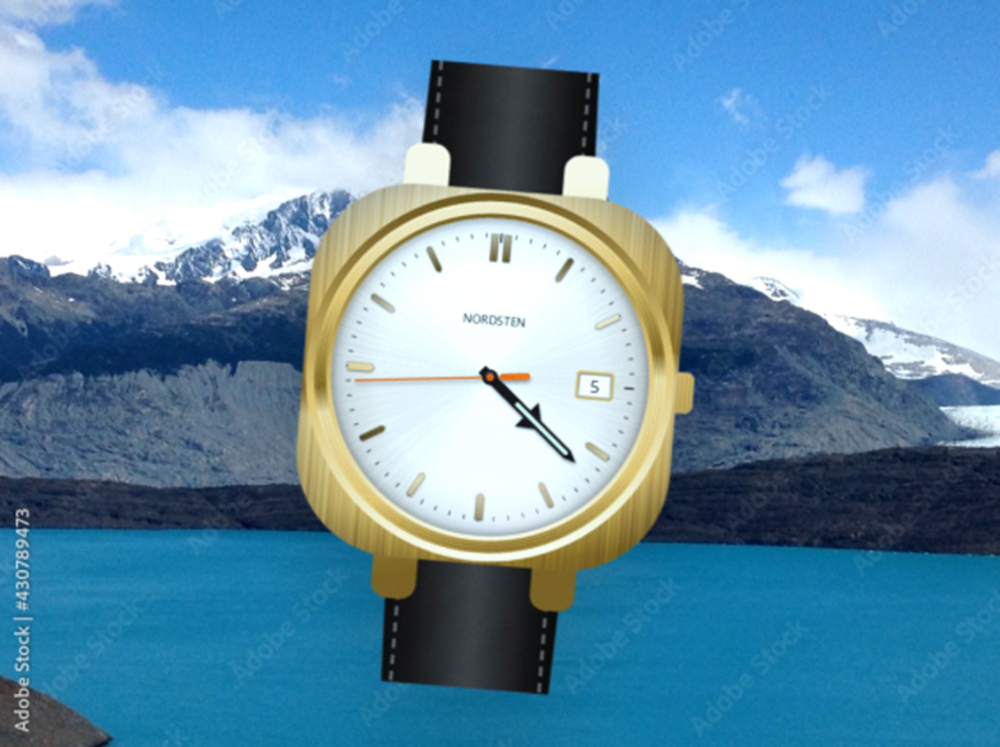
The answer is 4.21.44
